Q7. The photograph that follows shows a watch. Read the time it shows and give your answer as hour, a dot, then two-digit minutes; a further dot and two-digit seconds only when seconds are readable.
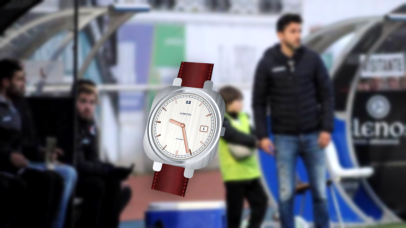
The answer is 9.26
